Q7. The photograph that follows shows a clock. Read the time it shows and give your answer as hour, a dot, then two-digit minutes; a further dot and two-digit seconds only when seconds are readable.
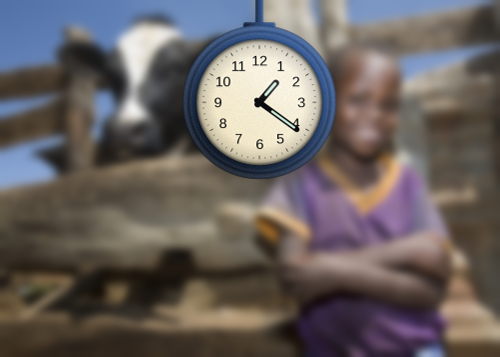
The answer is 1.21
